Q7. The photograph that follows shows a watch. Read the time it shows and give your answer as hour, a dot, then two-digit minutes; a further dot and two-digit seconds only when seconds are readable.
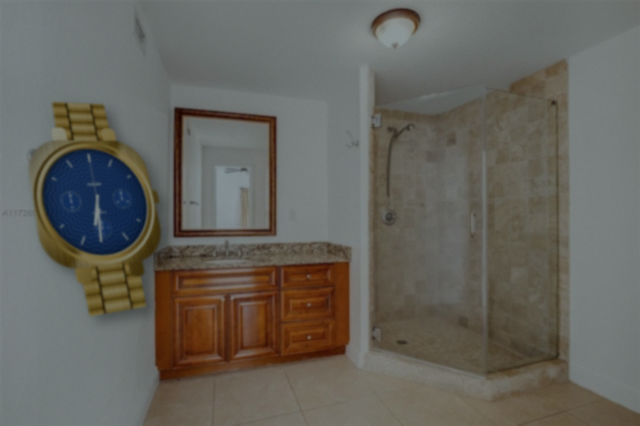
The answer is 6.31
